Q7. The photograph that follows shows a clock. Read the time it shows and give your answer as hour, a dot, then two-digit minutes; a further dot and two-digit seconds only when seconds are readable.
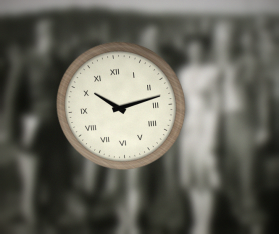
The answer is 10.13
